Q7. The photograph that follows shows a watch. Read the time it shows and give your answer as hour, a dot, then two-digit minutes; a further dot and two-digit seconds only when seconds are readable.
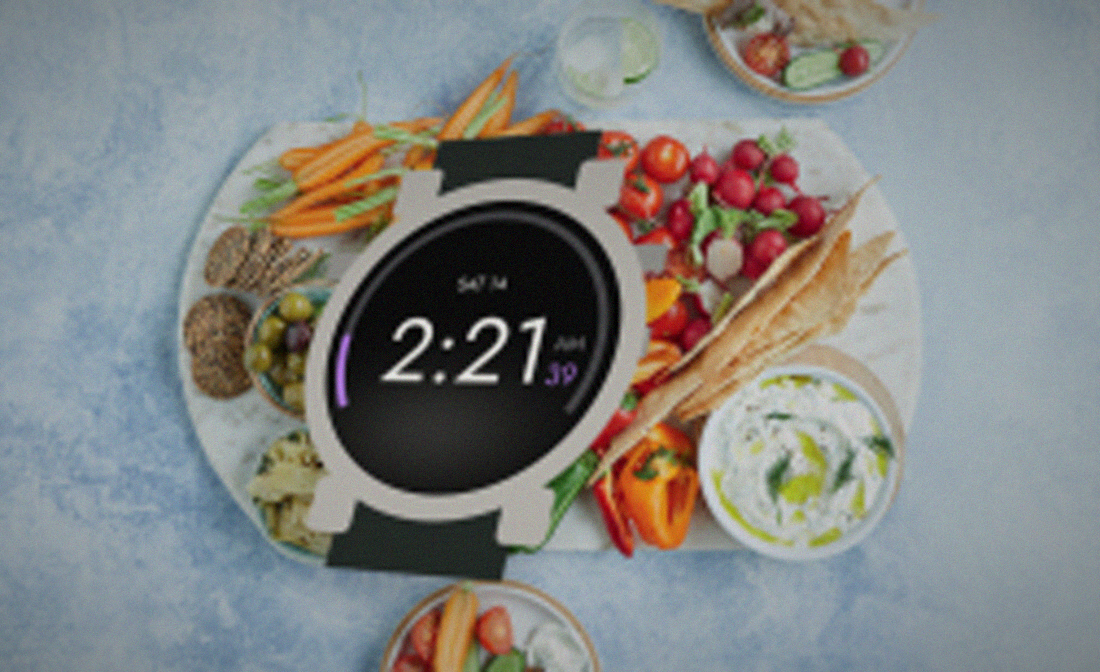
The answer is 2.21
